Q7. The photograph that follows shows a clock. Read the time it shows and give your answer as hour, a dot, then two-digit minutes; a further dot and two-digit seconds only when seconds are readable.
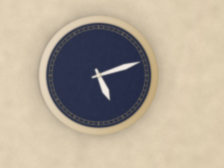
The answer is 5.12
